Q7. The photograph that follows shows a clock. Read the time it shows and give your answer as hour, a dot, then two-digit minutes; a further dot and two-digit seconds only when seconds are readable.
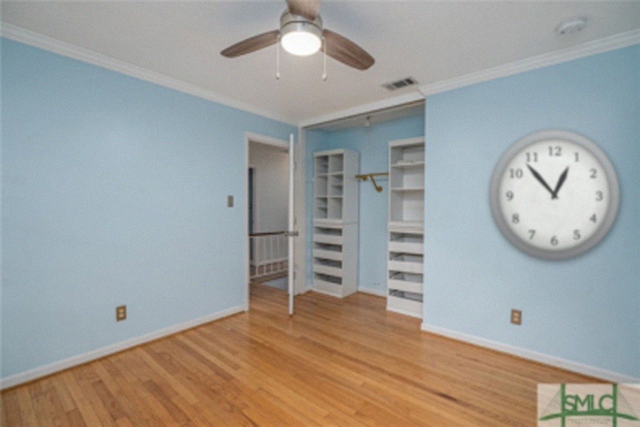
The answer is 12.53
